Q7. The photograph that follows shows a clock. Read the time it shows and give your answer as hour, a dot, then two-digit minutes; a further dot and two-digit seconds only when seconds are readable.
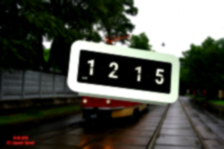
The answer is 12.15
